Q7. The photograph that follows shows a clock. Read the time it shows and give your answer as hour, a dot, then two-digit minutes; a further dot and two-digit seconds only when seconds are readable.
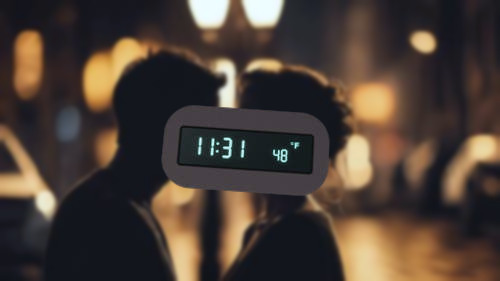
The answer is 11.31
